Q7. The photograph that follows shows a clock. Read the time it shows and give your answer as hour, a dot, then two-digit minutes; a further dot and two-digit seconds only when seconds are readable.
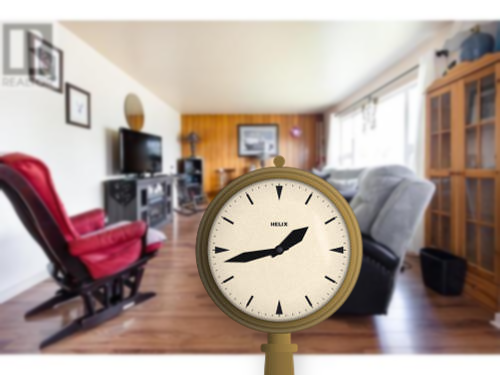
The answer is 1.43
